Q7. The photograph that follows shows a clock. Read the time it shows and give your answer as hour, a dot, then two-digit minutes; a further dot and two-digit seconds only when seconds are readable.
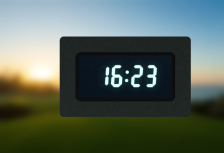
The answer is 16.23
